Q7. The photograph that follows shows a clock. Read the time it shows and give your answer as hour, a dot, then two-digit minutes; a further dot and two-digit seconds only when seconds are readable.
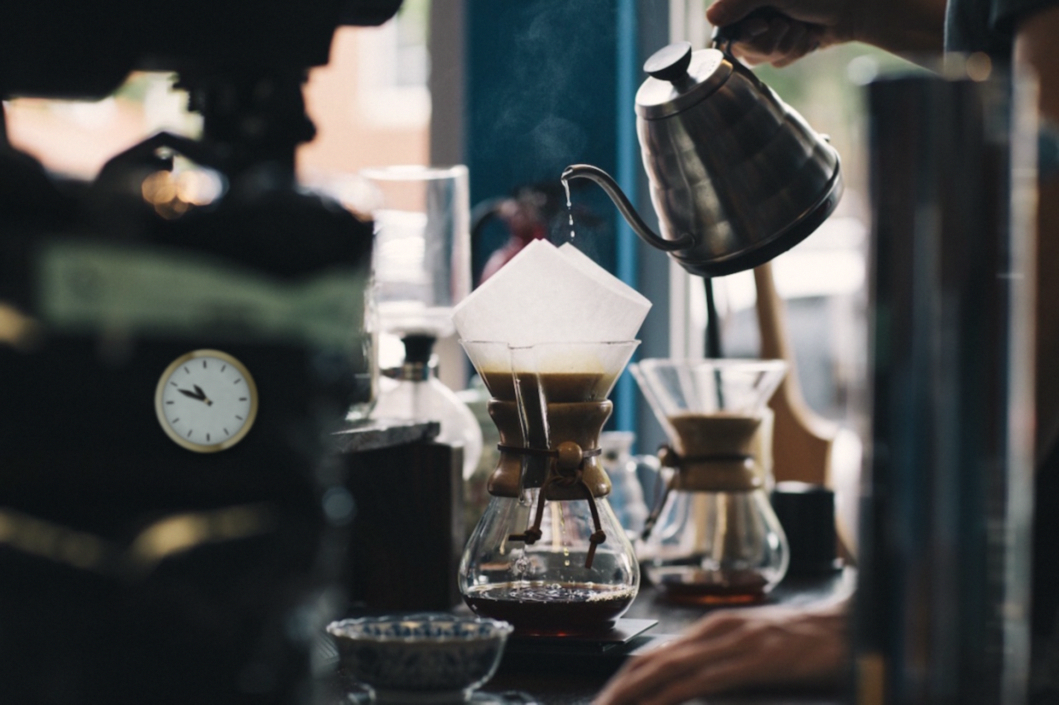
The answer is 10.49
